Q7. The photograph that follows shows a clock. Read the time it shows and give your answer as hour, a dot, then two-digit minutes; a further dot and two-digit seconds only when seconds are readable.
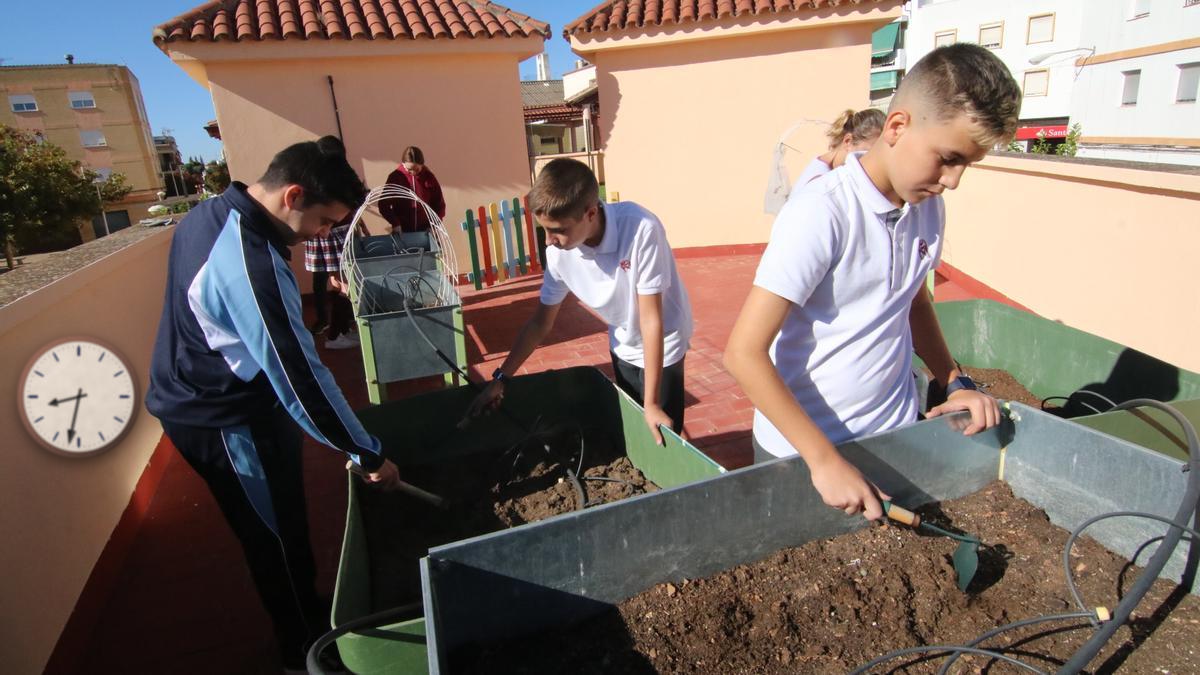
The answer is 8.32
